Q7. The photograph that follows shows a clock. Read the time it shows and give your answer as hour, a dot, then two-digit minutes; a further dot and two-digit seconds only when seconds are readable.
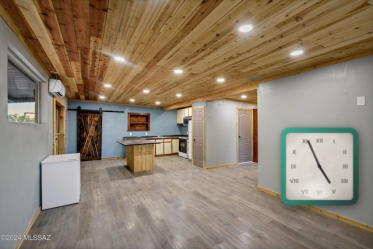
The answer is 4.56
